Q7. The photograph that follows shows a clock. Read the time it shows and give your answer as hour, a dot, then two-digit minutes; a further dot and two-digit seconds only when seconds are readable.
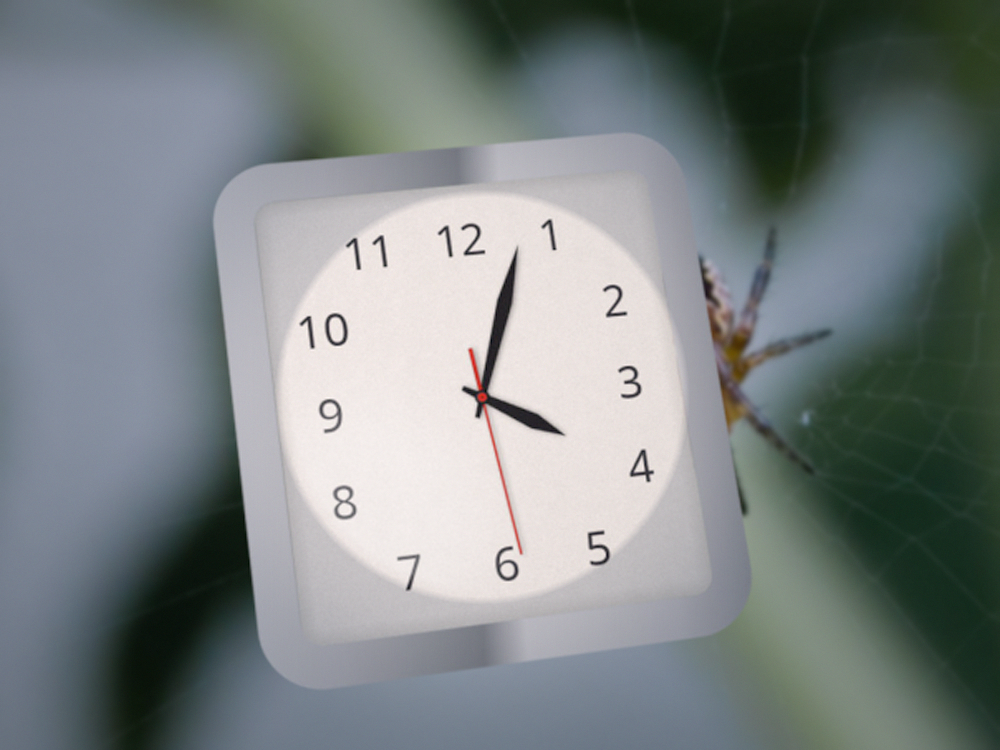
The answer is 4.03.29
